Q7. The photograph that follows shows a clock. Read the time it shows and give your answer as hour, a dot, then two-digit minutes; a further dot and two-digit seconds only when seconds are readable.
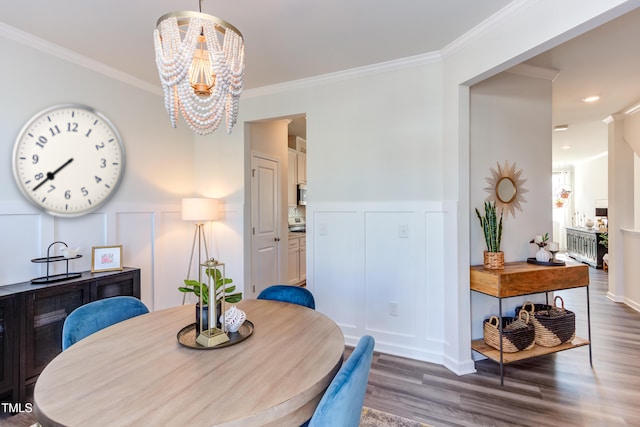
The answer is 7.38
